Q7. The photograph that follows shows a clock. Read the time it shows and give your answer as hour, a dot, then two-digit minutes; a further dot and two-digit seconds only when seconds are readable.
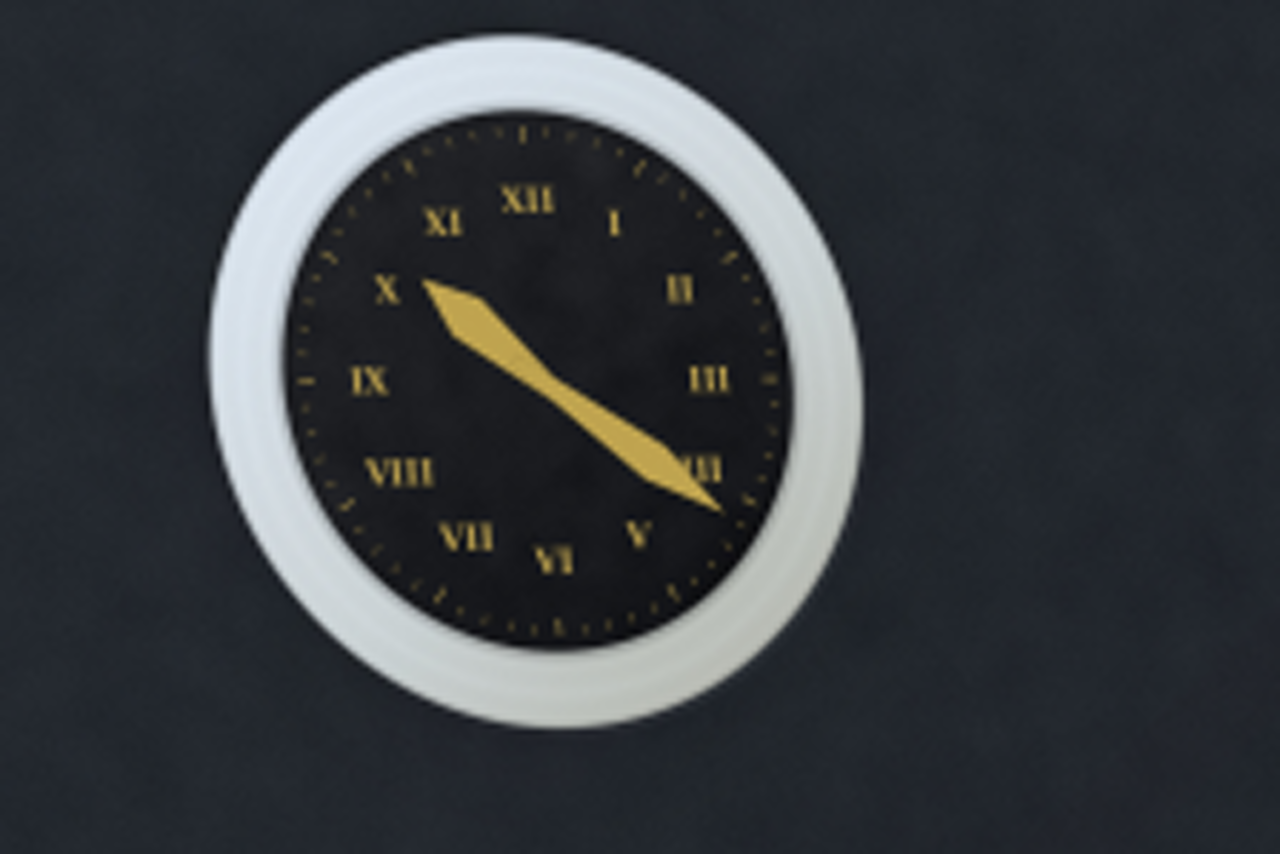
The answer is 10.21
